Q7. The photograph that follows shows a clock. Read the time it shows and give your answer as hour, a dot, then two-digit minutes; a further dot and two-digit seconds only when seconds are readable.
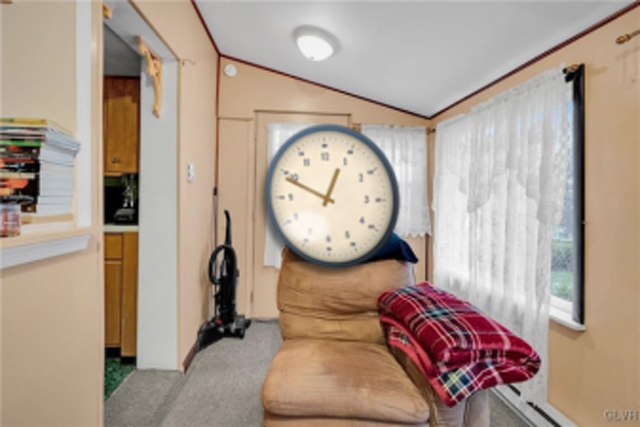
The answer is 12.49
